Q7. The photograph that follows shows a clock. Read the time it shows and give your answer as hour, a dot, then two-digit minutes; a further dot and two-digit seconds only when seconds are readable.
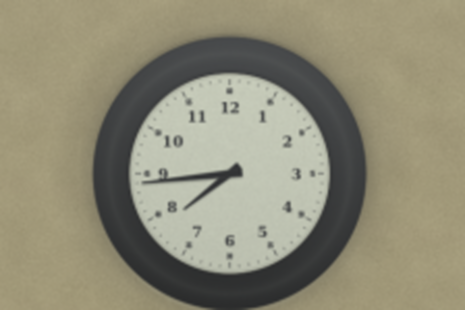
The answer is 7.44
